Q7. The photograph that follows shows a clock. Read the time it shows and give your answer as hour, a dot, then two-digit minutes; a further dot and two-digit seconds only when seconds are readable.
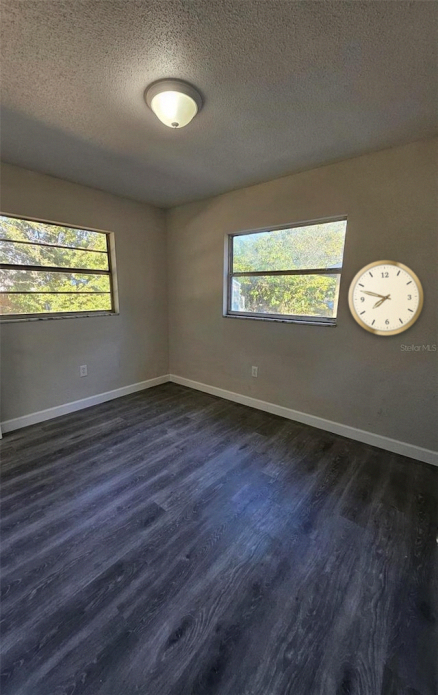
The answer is 7.48
